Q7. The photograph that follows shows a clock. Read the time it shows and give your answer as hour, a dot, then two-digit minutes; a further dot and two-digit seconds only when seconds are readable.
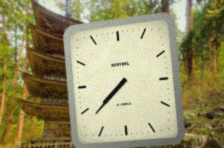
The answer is 7.38
